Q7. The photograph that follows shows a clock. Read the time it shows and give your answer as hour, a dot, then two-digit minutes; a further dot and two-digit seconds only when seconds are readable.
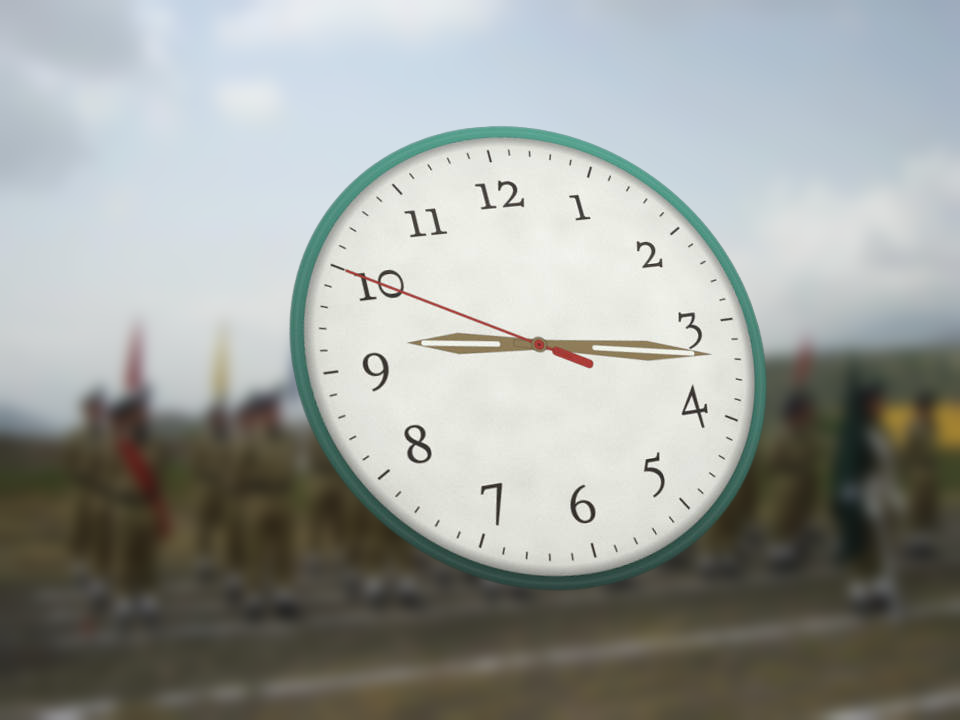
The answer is 9.16.50
